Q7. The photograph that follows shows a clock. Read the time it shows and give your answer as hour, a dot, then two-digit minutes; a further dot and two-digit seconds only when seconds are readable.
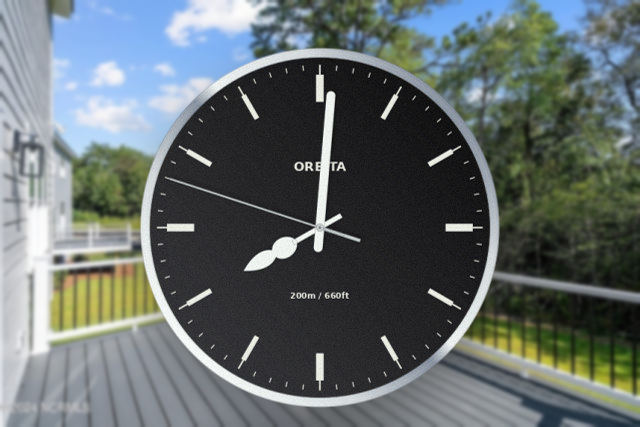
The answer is 8.00.48
